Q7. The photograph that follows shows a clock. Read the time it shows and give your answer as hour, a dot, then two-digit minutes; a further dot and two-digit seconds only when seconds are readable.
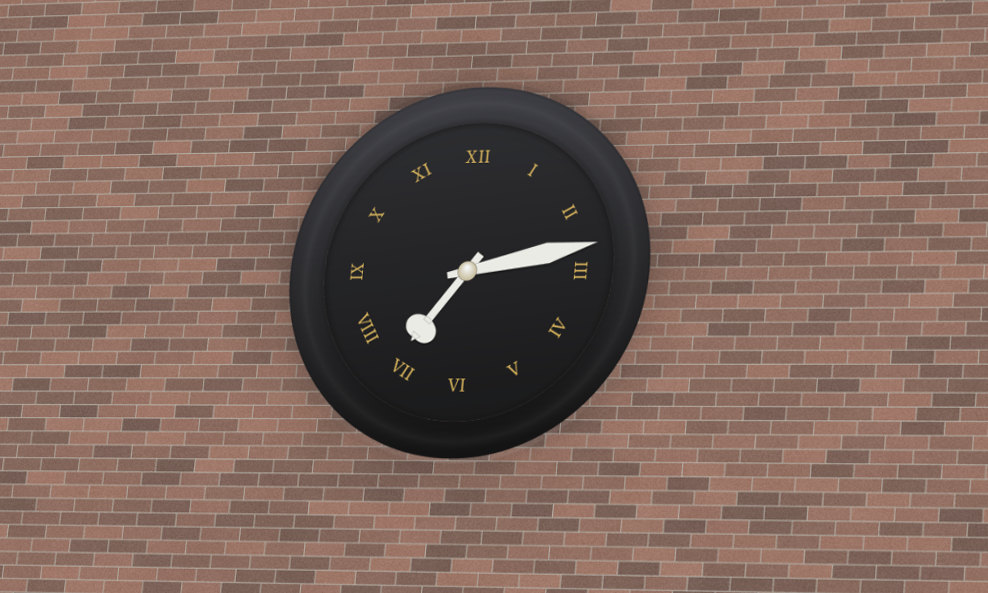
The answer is 7.13
